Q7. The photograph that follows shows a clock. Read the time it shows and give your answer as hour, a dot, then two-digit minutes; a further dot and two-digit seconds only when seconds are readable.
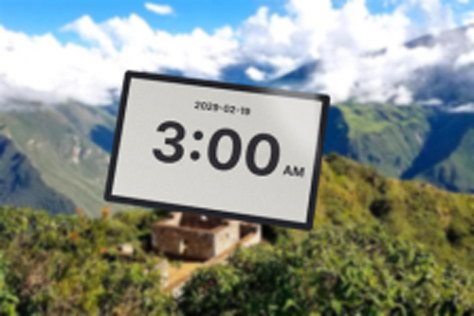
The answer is 3.00
